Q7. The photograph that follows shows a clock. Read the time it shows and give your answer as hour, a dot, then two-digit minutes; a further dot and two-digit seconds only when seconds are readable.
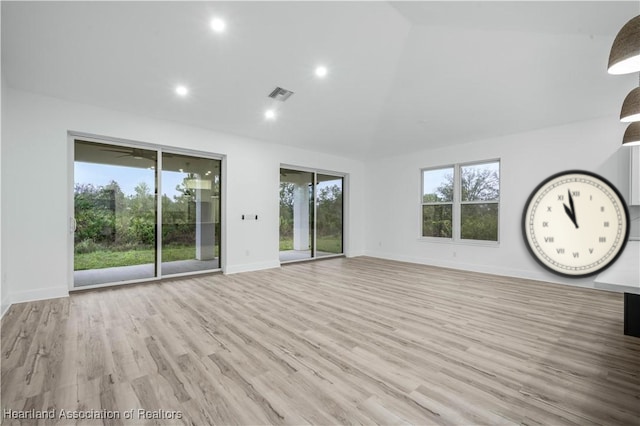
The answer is 10.58
